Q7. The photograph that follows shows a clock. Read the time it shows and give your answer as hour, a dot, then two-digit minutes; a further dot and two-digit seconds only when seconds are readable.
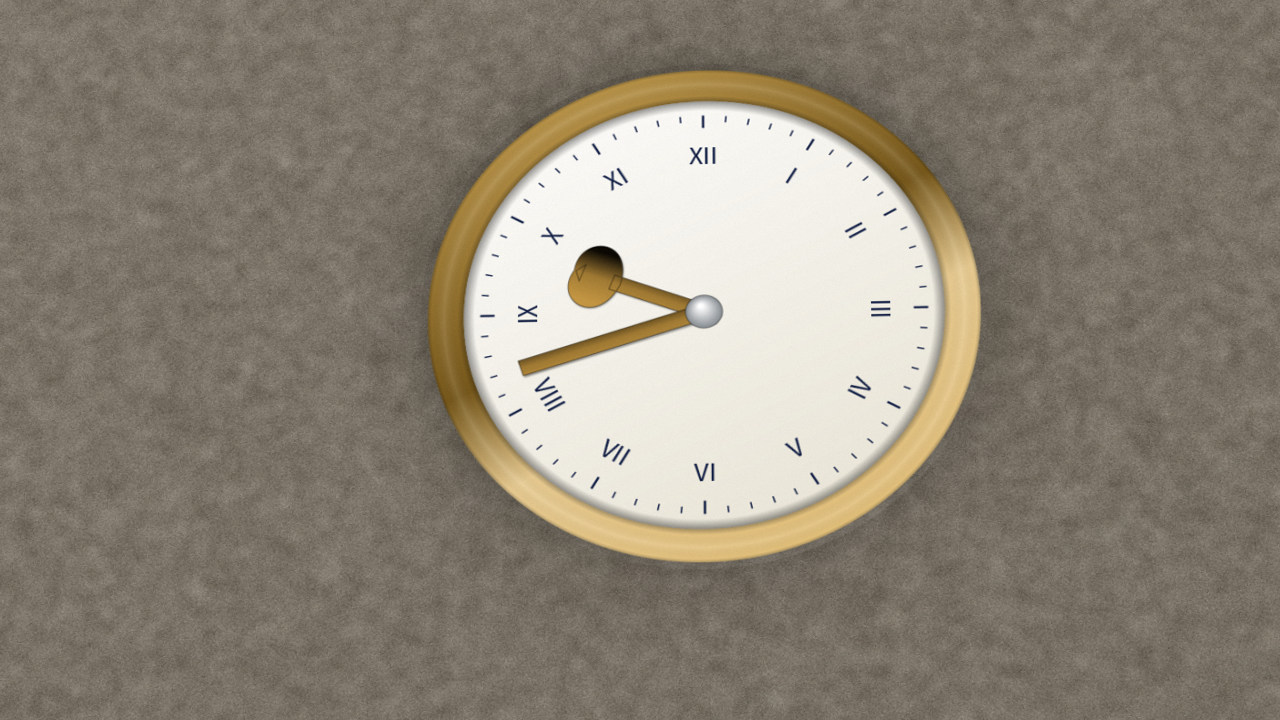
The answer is 9.42
